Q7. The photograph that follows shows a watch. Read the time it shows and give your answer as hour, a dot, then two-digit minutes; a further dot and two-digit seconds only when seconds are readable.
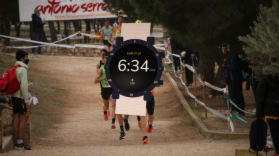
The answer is 6.34
